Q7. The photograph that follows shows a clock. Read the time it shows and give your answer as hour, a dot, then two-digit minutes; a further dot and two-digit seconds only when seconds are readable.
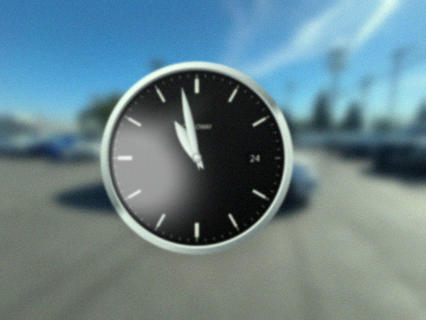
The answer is 10.58
